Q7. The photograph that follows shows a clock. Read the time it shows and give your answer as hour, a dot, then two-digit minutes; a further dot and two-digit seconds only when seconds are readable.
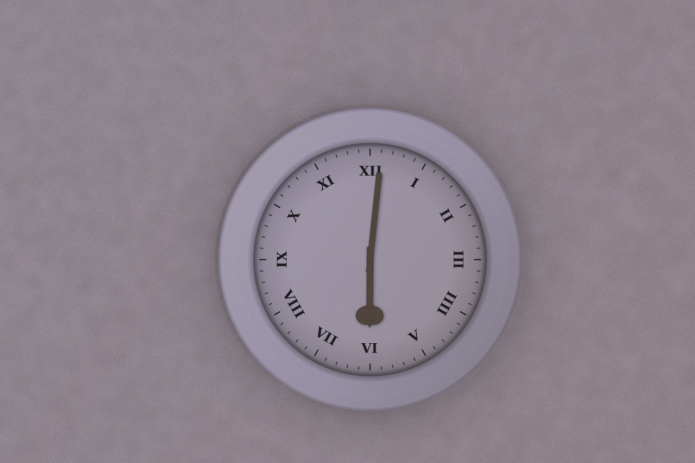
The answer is 6.01
